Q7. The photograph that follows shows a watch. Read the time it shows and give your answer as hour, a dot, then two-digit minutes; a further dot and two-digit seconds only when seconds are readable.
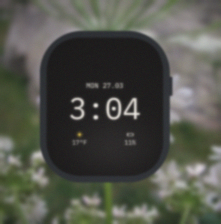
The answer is 3.04
